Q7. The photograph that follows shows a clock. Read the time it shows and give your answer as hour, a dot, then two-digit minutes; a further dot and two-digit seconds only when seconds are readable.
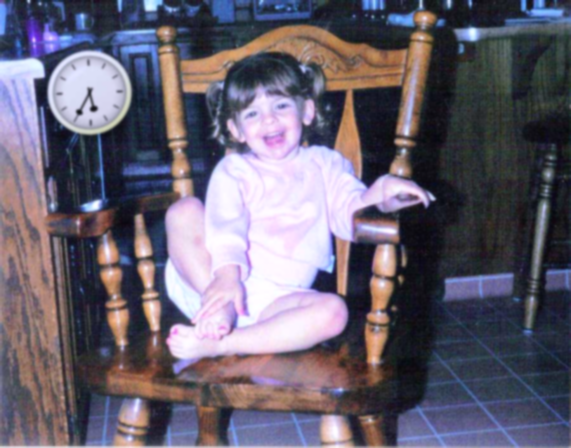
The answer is 5.35
